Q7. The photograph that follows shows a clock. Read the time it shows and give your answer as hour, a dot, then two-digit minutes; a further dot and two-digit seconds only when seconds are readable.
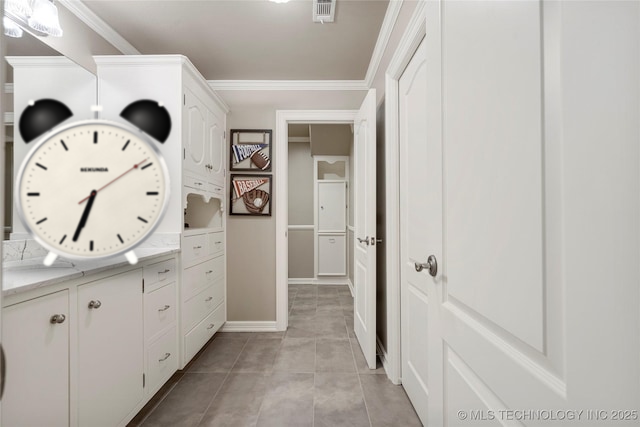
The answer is 6.33.09
